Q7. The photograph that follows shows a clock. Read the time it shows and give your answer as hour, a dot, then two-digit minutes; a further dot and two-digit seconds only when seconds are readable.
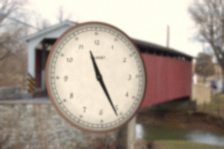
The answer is 11.26
